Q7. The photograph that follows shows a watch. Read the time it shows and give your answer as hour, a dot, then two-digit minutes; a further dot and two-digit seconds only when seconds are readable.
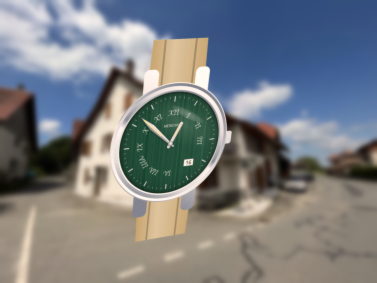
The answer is 12.52
